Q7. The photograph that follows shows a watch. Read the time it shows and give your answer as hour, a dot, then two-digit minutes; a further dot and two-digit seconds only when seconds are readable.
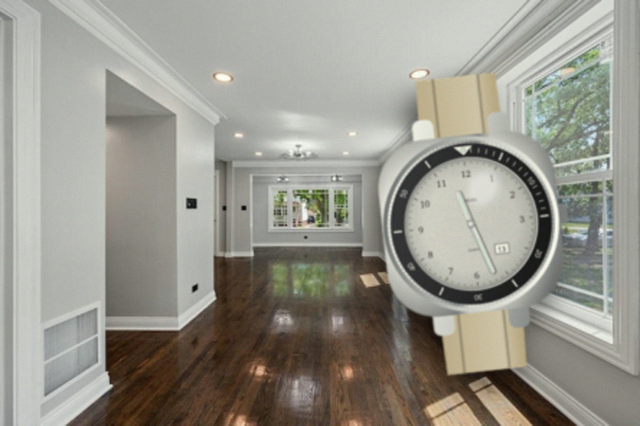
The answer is 11.27
